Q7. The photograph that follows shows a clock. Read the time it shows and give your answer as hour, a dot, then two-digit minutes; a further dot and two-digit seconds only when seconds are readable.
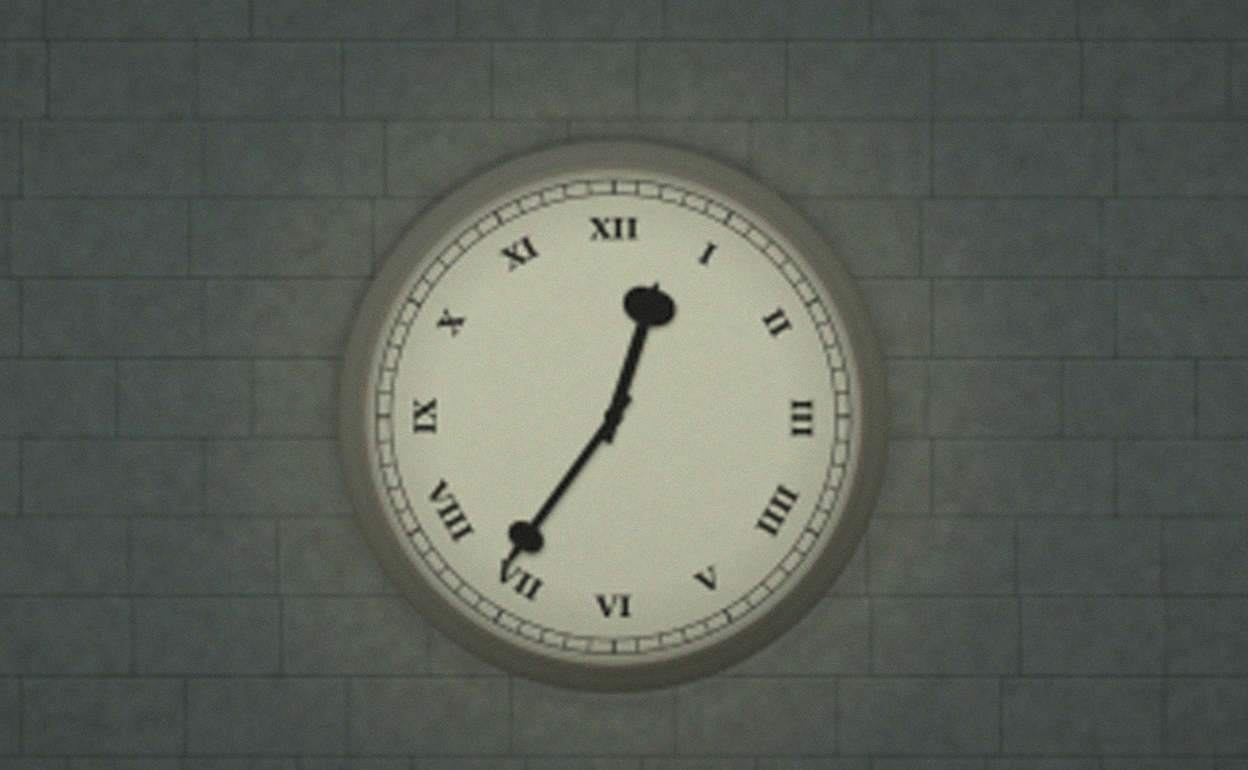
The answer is 12.36
